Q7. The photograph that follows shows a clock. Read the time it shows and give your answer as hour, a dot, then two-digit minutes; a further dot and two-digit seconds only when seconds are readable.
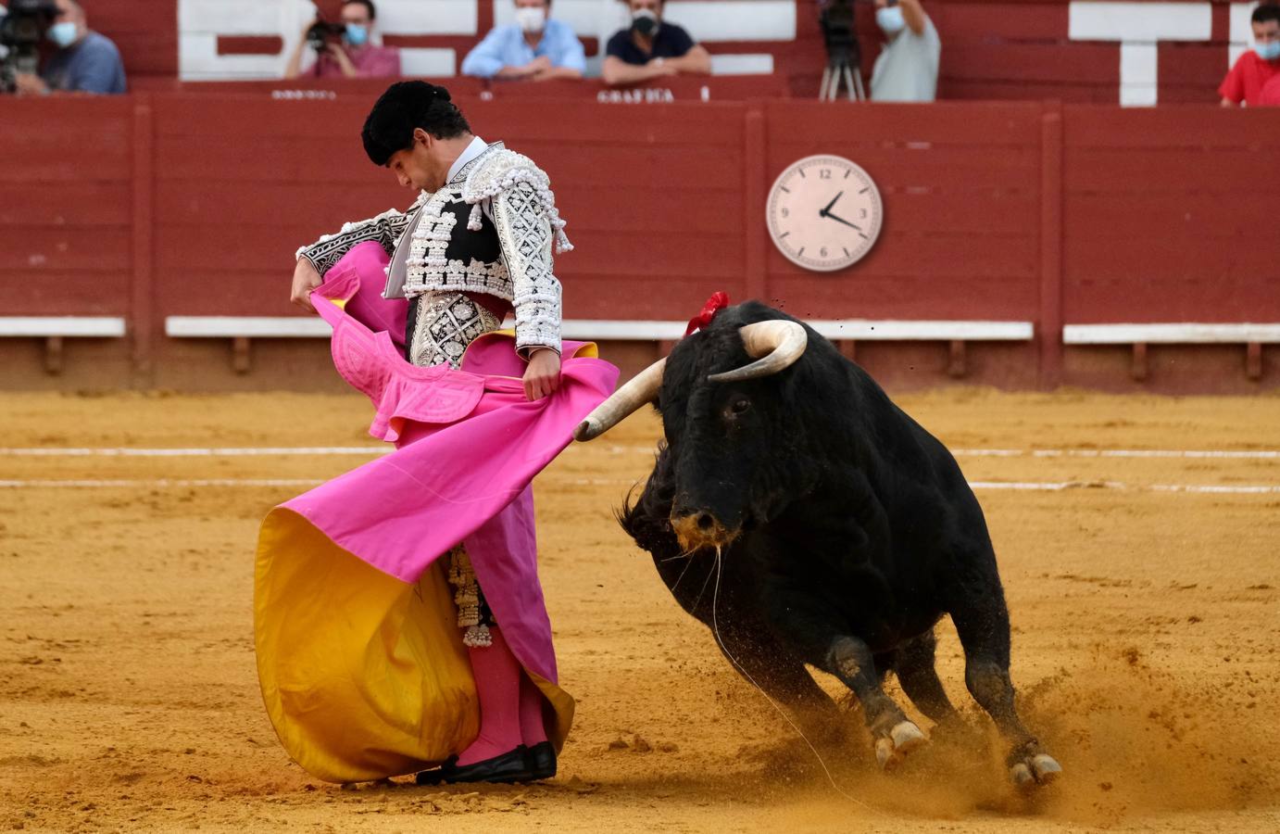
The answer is 1.19
